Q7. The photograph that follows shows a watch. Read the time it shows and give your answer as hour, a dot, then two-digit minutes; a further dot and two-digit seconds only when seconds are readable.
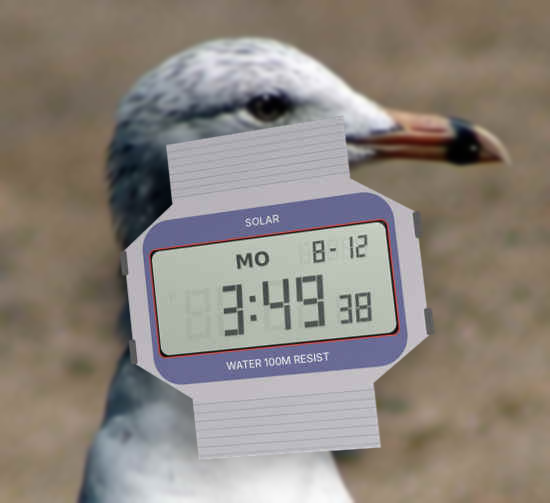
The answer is 3.49.38
